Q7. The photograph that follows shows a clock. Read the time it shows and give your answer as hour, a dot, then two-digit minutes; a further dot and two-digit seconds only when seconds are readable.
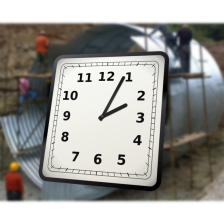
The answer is 2.04
